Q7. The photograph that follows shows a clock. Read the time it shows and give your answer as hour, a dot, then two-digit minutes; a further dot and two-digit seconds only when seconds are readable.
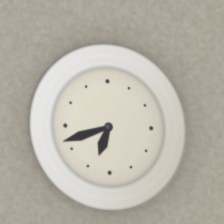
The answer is 6.42
